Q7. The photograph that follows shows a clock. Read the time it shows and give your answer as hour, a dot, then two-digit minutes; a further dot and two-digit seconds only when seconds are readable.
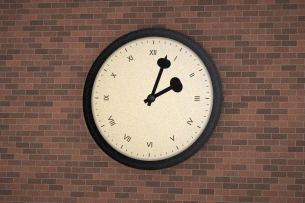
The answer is 2.03
